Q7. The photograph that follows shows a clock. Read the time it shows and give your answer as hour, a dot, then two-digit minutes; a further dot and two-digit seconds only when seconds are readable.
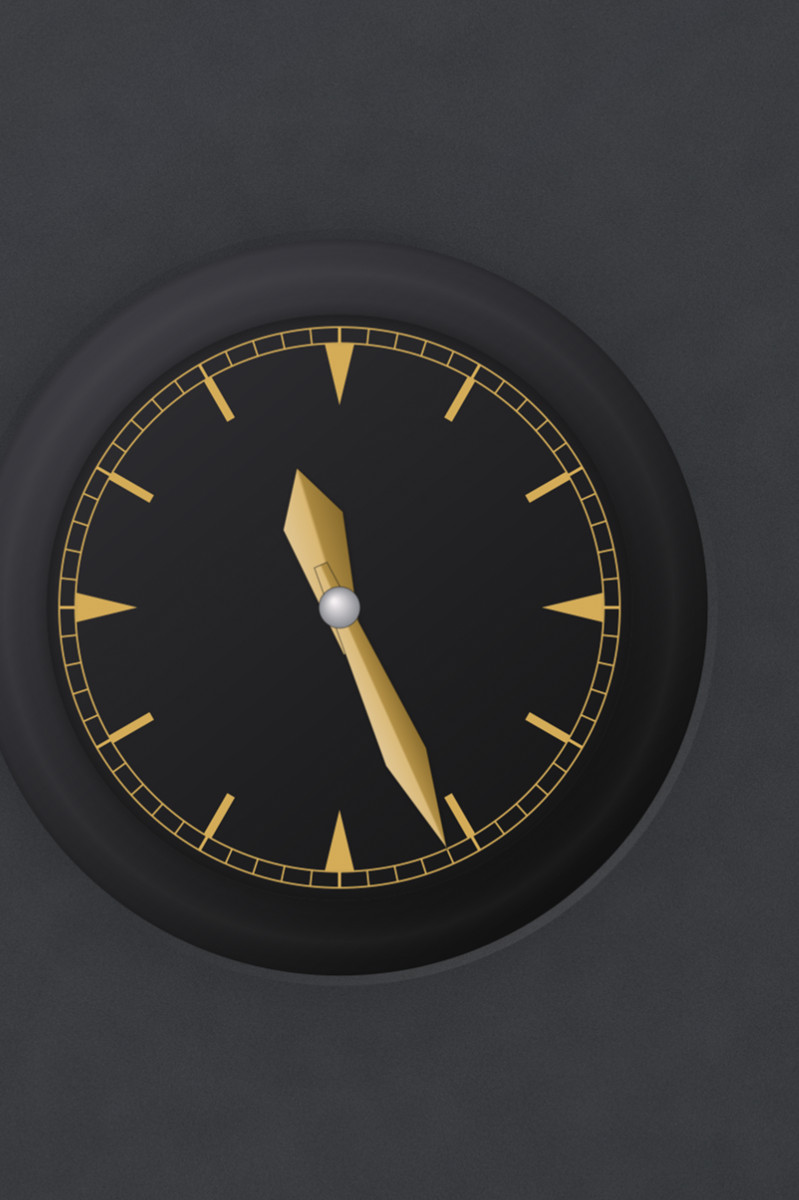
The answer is 11.26
